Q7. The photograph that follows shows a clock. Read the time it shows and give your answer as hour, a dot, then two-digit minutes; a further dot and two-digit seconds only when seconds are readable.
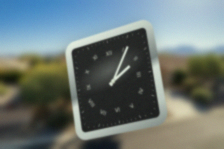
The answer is 2.06
